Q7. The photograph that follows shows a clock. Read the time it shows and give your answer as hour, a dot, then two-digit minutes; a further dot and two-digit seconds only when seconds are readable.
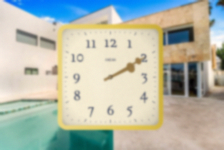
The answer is 2.10
